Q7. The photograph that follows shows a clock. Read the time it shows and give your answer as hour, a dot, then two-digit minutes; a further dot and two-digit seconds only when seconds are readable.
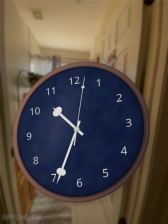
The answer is 10.34.02
